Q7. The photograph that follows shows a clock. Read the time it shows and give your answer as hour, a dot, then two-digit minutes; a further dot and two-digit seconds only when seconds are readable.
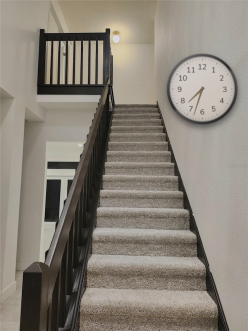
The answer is 7.33
